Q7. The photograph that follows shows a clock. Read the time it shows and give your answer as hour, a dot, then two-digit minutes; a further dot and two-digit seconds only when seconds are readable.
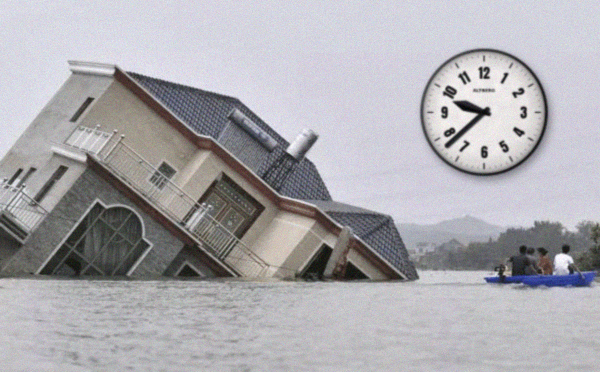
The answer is 9.38
